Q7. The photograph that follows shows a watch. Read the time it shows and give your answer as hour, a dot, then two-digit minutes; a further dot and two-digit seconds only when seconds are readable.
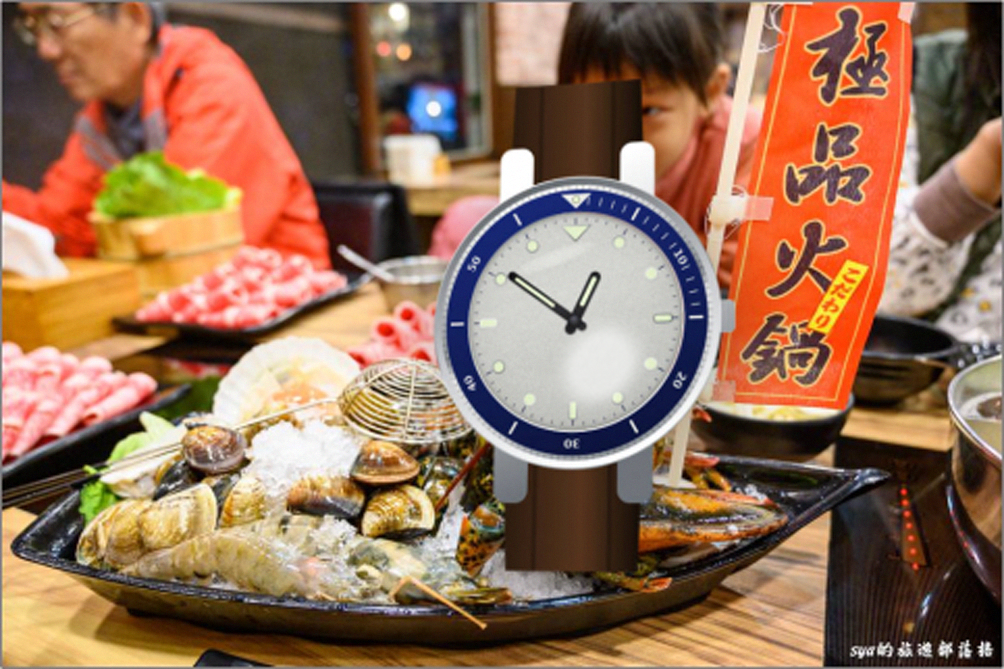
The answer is 12.51
